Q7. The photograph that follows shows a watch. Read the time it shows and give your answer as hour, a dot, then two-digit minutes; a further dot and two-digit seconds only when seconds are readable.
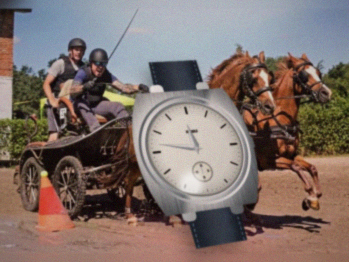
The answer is 11.47
